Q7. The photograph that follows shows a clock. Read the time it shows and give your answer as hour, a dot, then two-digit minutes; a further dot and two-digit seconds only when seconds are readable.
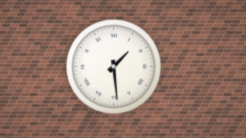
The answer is 1.29
